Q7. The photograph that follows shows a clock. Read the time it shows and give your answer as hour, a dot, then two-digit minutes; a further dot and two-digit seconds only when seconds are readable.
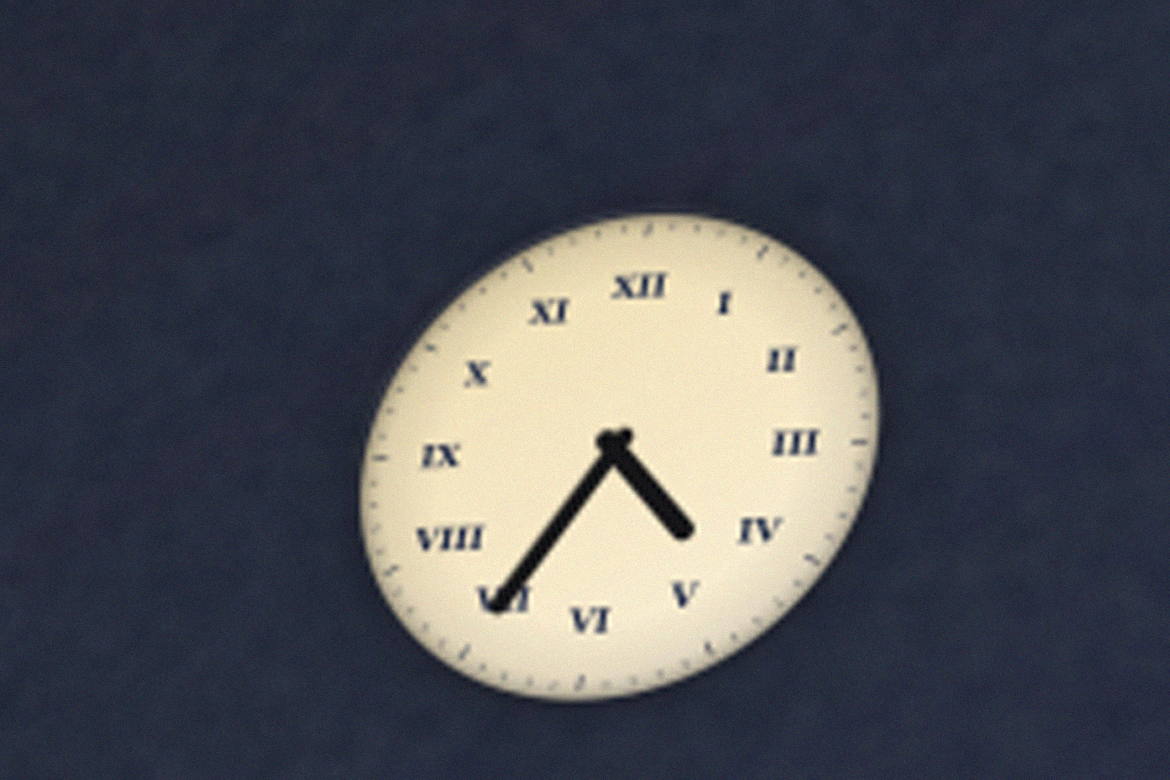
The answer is 4.35
